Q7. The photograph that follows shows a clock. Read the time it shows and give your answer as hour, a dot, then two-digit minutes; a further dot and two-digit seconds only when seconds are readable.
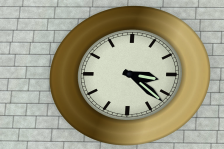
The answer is 3.22
